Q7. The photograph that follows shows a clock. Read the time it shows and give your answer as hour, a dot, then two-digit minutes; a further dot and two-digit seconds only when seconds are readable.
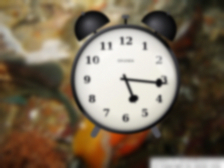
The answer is 5.16
